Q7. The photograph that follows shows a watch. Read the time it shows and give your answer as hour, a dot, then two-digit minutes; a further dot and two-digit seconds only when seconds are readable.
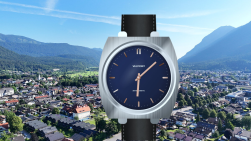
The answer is 6.08
